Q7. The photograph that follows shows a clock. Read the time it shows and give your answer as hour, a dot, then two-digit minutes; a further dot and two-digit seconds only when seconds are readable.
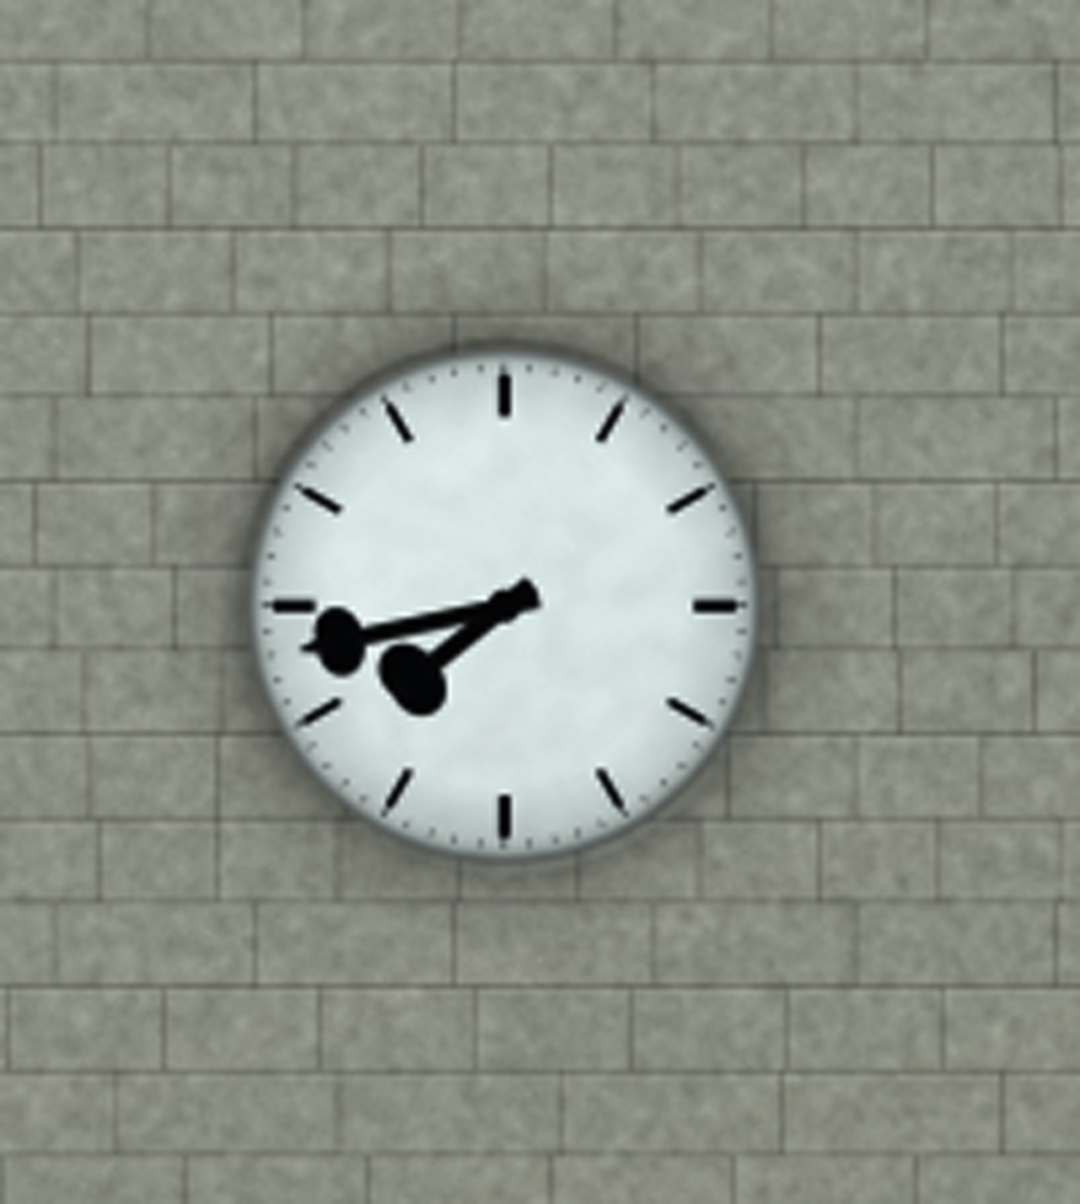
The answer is 7.43
